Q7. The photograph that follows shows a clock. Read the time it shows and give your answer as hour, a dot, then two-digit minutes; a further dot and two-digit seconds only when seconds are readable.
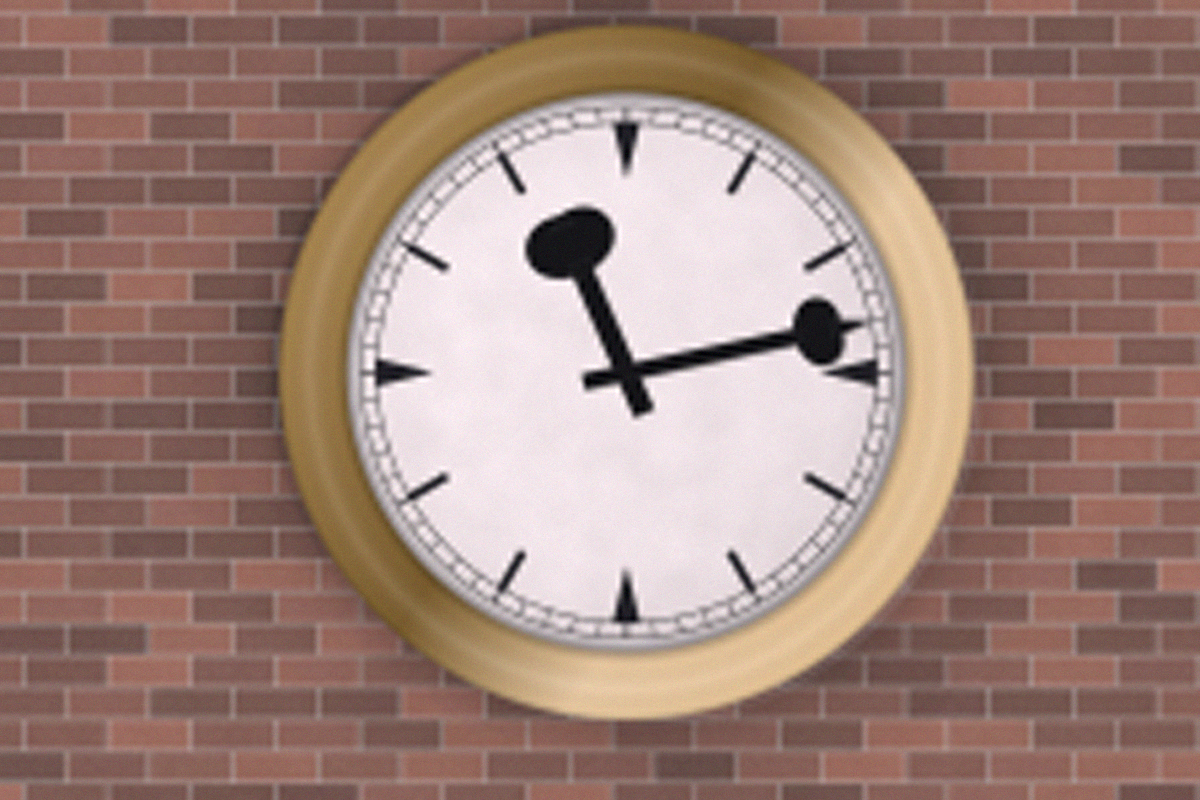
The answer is 11.13
